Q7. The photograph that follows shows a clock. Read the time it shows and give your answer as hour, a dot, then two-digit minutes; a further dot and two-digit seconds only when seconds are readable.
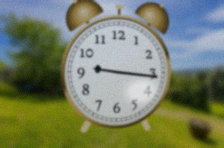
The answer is 9.16
